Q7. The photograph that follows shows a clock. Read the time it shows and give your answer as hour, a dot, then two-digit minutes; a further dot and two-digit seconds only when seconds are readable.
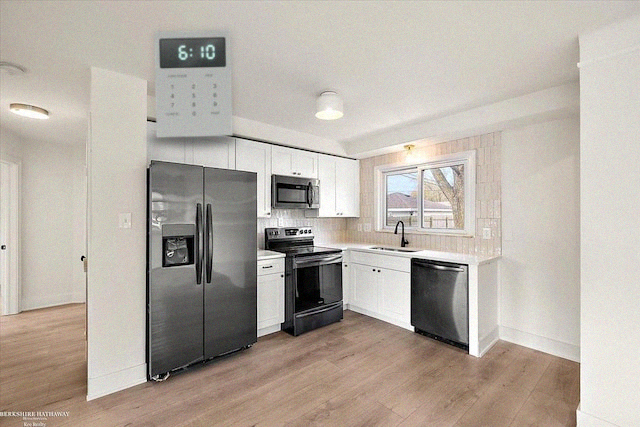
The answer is 6.10
